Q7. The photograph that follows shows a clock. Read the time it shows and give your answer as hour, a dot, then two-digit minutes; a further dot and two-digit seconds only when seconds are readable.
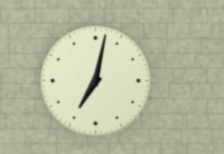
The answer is 7.02
